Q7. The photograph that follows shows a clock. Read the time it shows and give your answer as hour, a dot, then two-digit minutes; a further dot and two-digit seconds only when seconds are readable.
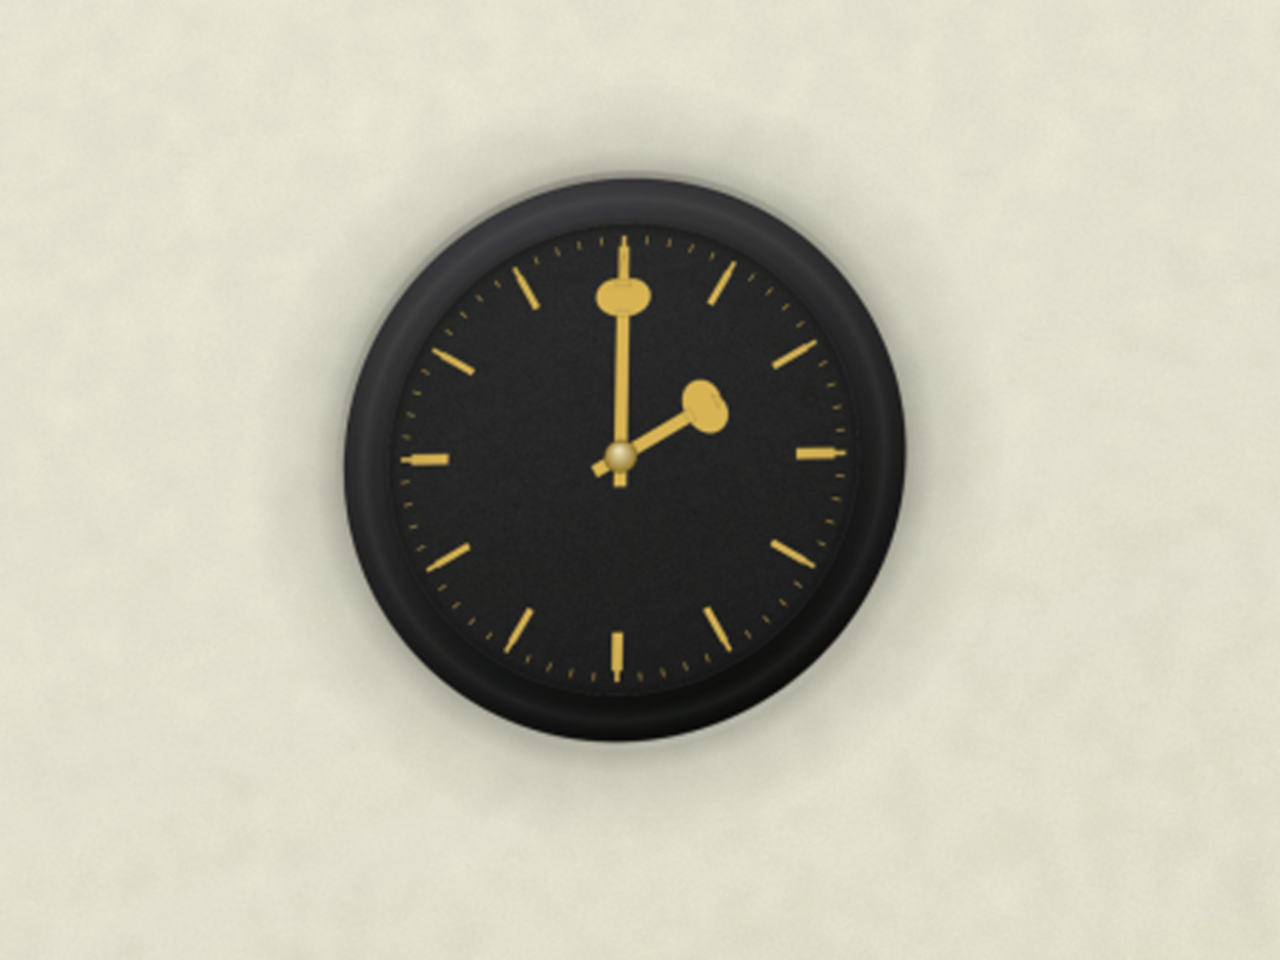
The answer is 2.00
